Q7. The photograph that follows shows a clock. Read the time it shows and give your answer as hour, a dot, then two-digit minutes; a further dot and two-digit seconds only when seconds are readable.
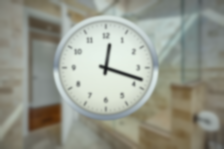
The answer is 12.18
